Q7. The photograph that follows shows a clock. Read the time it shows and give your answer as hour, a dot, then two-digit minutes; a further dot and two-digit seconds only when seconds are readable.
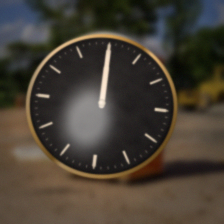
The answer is 12.00
